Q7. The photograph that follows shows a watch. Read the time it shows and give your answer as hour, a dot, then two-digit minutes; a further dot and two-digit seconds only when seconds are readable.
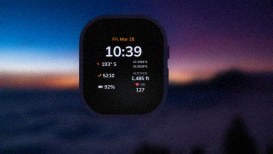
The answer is 10.39
